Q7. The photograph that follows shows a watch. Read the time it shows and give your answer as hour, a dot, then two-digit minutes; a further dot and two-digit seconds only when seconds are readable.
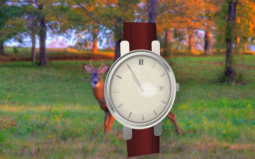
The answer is 10.55
